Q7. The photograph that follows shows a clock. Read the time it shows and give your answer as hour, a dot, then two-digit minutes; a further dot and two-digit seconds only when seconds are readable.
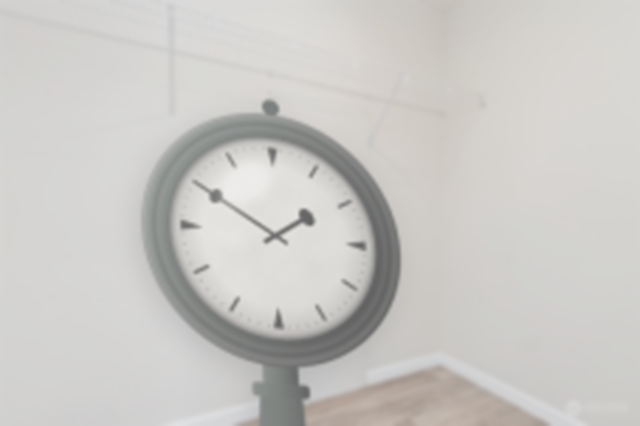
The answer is 1.50
